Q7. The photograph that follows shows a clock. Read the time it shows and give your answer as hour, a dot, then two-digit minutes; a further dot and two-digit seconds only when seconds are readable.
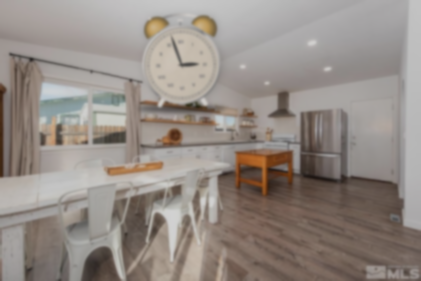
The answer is 2.57
